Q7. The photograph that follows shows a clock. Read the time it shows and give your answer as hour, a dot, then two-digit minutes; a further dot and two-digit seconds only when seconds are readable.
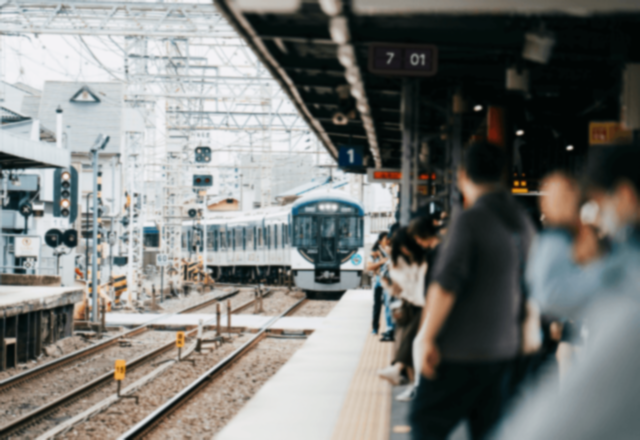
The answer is 7.01
